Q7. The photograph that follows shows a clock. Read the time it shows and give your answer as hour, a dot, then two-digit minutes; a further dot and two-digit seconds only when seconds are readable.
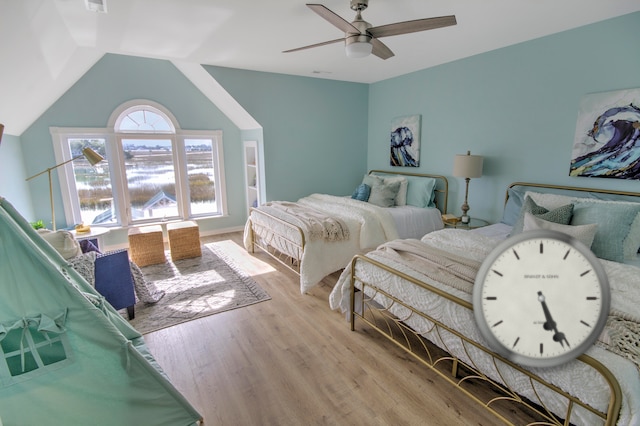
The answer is 5.26
